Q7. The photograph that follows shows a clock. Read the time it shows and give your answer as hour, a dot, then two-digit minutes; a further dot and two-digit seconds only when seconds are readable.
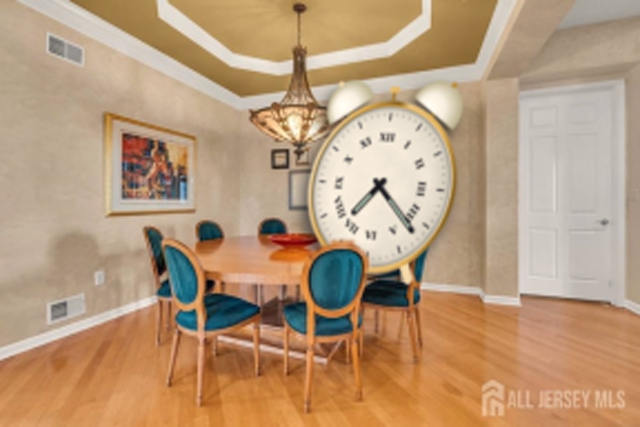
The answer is 7.22
